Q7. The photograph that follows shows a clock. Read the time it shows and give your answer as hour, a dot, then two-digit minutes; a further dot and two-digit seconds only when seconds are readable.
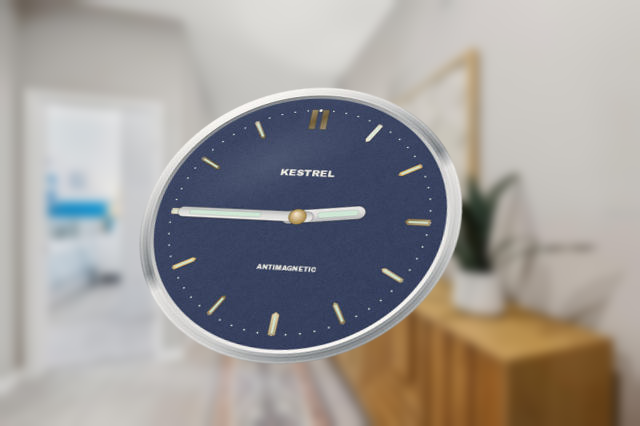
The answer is 2.45
